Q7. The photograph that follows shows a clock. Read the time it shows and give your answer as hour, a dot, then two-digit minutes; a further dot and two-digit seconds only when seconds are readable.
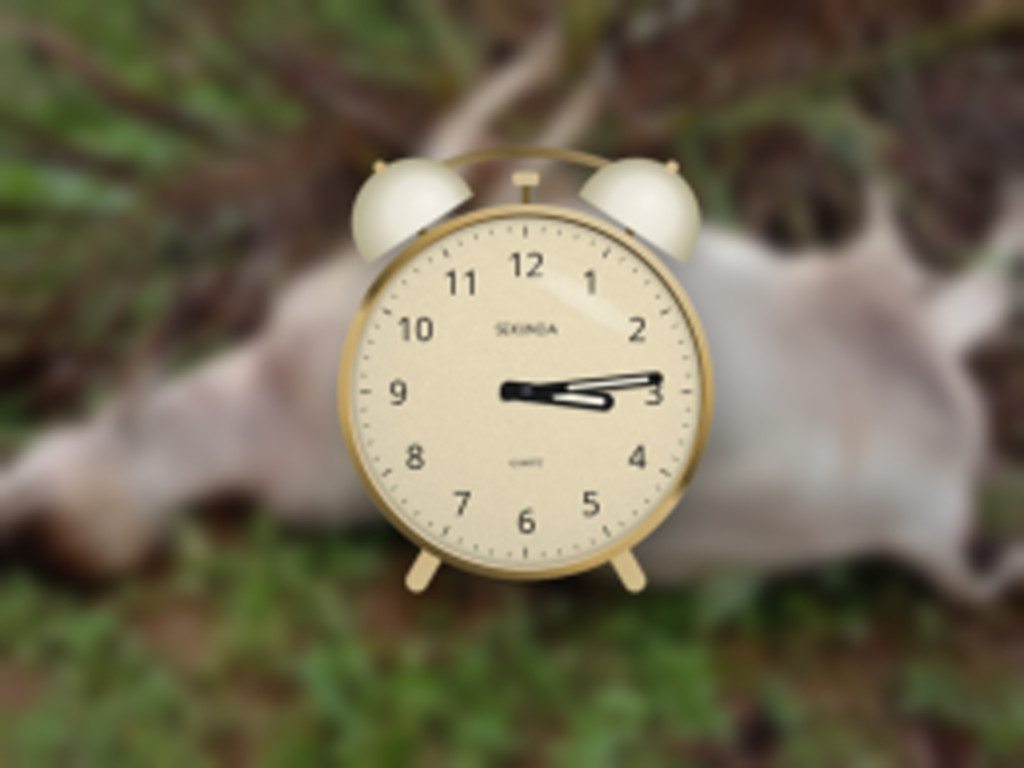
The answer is 3.14
